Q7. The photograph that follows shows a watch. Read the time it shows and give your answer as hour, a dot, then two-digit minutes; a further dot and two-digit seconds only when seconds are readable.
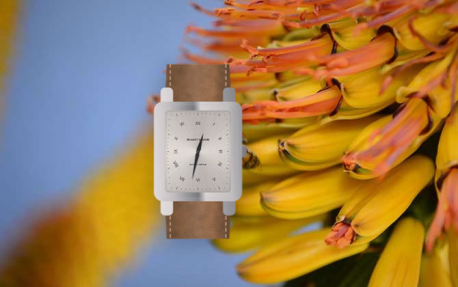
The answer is 12.32
